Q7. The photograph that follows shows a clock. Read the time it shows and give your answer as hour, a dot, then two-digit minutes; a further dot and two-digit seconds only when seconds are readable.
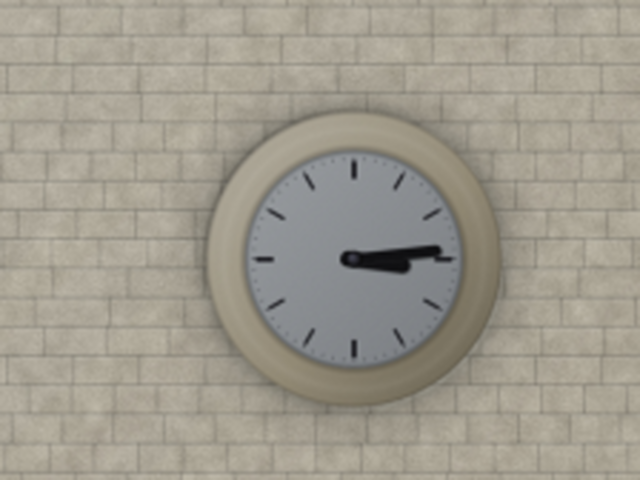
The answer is 3.14
